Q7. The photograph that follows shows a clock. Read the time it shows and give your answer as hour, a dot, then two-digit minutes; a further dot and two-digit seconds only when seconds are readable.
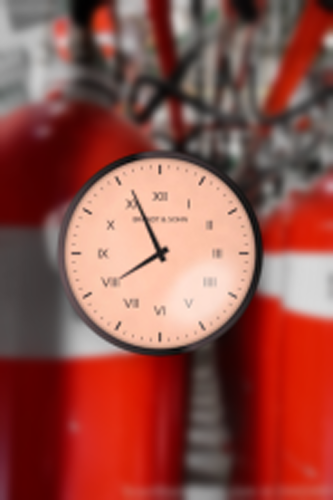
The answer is 7.56
